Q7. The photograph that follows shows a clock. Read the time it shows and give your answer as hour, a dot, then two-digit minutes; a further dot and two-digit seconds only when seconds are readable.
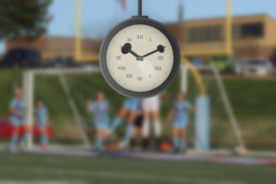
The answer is 10.11
